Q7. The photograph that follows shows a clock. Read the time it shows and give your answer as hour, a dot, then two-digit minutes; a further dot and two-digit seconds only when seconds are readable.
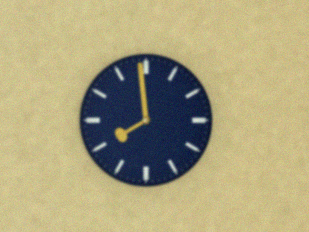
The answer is 7.59
